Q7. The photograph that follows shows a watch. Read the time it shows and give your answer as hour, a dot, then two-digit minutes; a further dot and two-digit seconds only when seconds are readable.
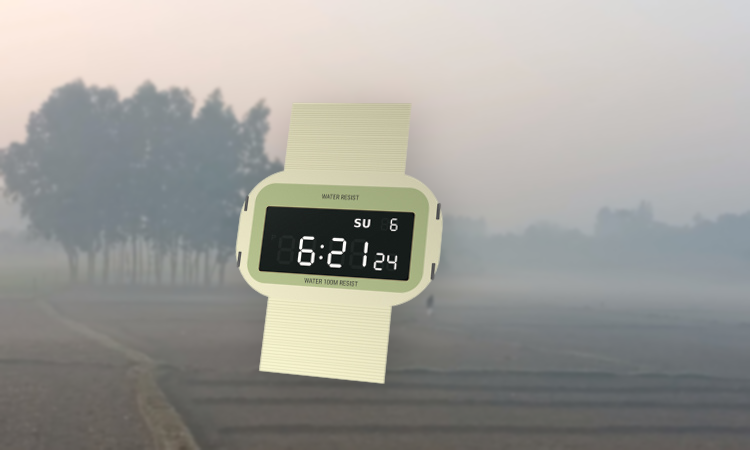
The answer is 6.21.24
